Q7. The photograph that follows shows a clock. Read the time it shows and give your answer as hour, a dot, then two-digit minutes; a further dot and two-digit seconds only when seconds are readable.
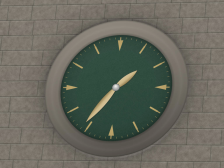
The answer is 1.36
